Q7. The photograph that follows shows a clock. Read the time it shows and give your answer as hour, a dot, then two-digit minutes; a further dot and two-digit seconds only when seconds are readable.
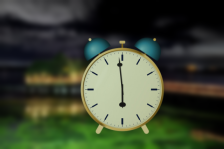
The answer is 5.59
